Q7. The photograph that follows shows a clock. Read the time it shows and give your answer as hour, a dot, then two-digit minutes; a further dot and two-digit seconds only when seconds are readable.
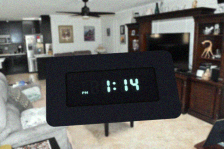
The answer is 1.14
